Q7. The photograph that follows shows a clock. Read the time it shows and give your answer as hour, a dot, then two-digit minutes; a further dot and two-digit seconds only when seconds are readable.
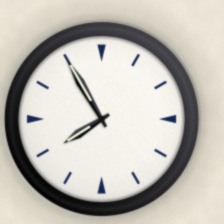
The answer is 7.55
